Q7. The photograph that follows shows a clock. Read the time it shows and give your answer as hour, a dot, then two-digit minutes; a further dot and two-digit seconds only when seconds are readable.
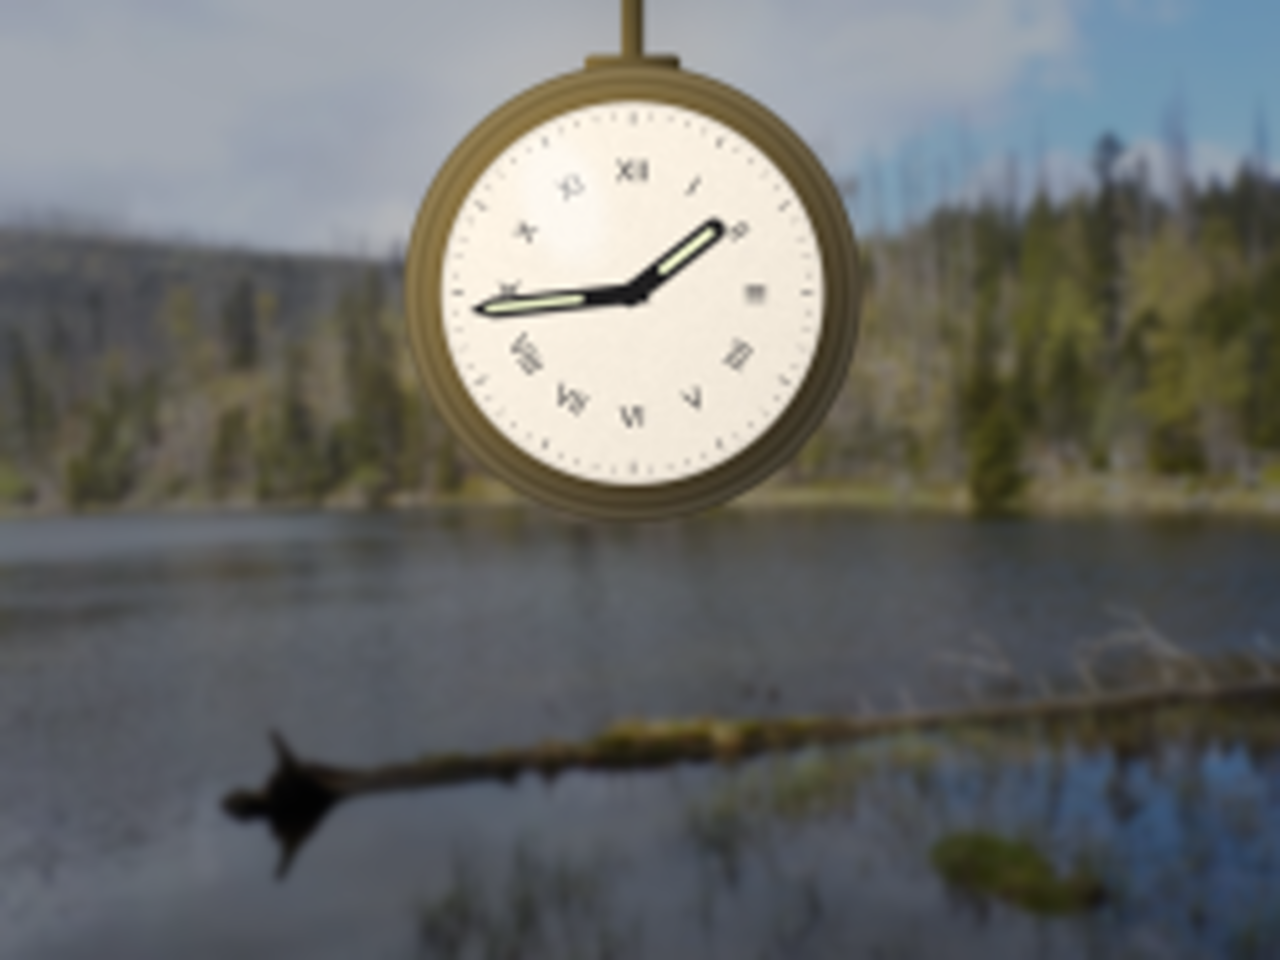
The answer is 1.44
